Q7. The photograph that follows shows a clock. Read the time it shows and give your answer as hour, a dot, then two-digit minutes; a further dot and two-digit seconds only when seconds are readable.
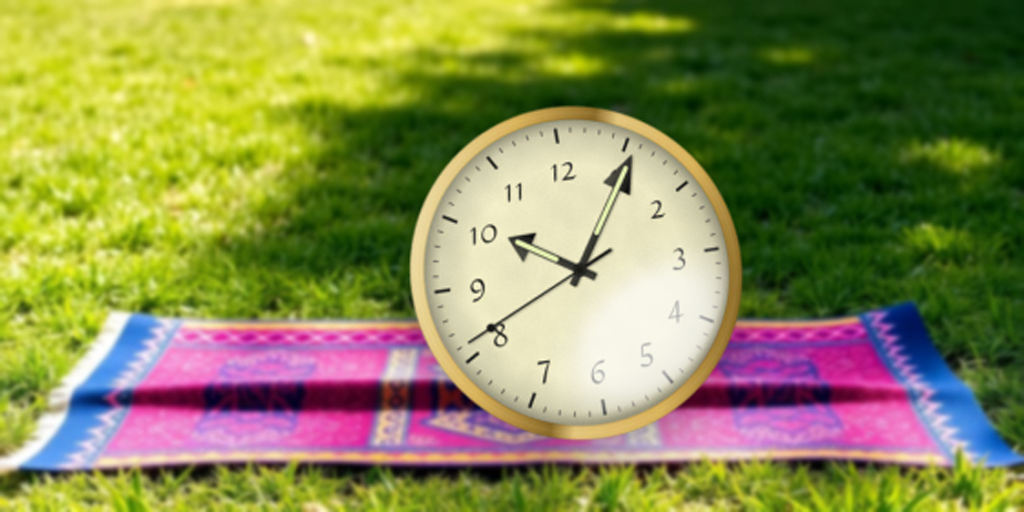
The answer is 10.05.41
